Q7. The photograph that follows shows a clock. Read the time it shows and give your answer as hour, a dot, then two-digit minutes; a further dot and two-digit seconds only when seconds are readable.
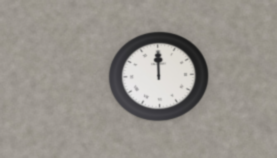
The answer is 12.00
